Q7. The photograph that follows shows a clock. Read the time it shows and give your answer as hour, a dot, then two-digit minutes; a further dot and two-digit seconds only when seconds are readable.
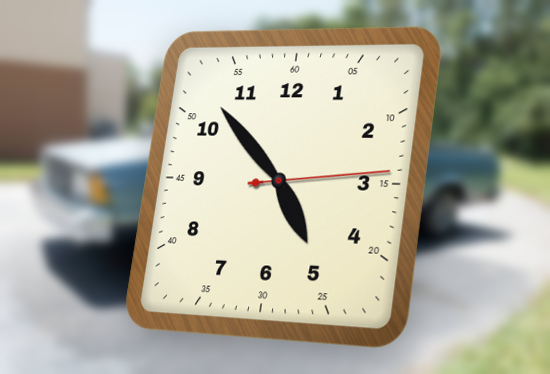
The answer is 4.52.14
